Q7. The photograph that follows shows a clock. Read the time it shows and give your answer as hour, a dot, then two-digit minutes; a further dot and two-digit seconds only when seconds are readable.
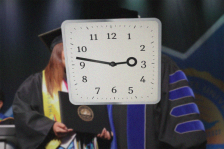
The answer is 2.47
